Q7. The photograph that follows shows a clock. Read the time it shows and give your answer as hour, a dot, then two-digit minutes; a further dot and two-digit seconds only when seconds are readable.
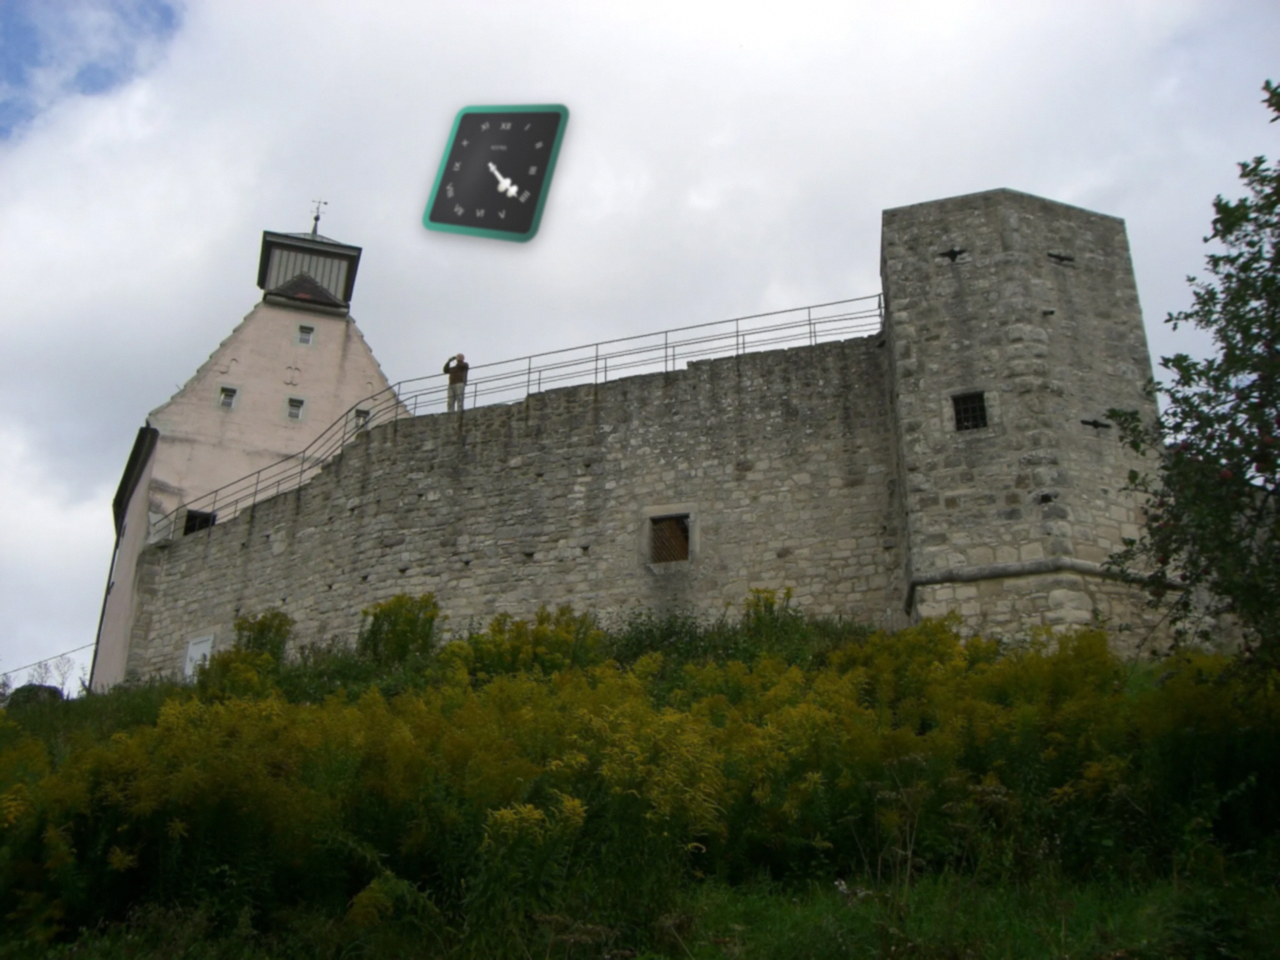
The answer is 4.21
